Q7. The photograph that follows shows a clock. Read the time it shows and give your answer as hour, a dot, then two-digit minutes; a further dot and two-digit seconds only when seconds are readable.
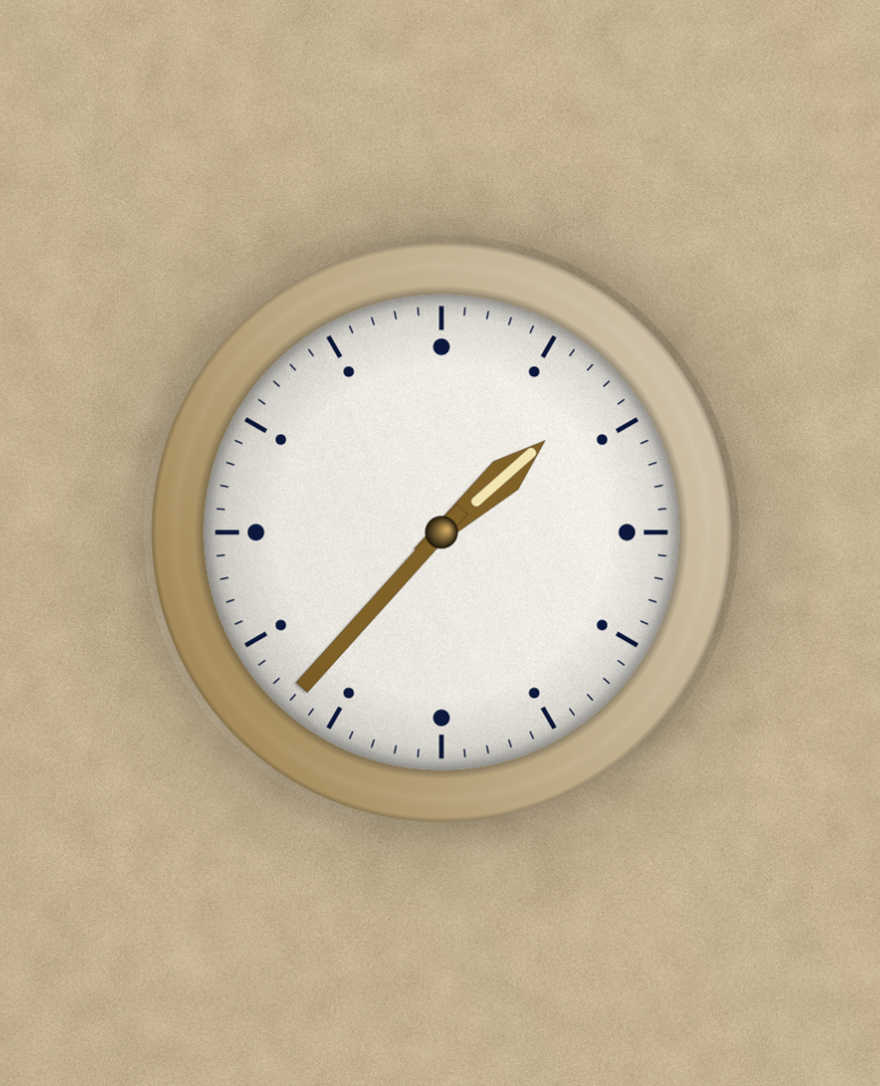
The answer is 1.37
